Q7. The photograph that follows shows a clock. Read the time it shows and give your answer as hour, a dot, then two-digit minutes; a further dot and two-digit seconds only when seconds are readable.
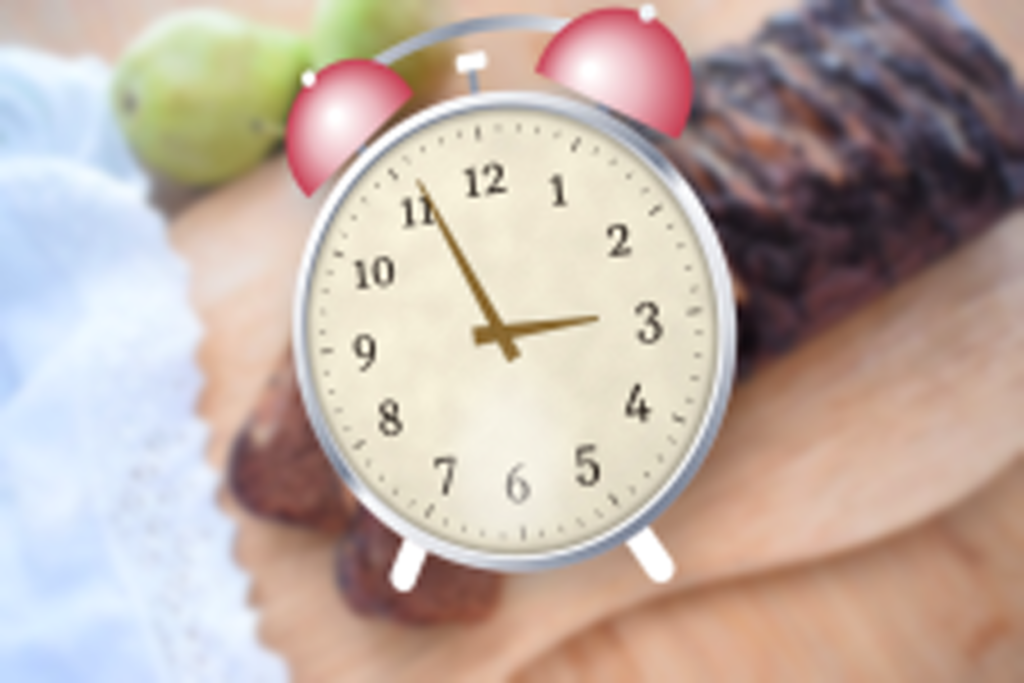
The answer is 2.56
